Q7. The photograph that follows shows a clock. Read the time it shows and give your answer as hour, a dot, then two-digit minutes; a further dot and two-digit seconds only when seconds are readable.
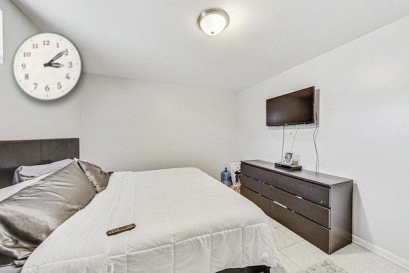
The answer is 3.09
